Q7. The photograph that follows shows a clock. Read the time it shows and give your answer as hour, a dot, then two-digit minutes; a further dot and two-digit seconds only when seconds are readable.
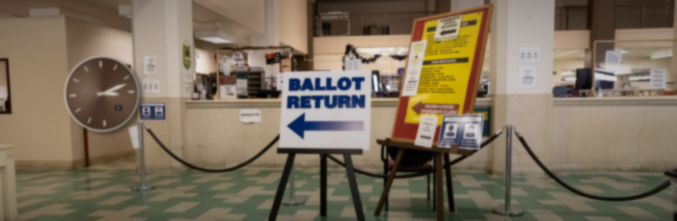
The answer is 3.12
